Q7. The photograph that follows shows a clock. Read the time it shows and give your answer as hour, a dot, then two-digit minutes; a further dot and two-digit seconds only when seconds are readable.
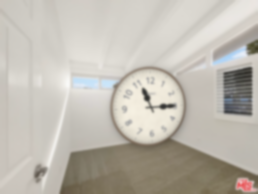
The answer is 11.15
